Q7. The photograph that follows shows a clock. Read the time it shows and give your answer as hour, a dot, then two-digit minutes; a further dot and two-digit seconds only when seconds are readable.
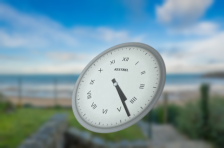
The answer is 4.23
